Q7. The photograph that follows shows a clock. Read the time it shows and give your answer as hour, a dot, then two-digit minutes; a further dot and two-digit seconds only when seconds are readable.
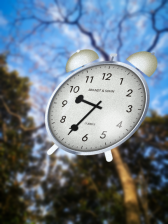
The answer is 9.35
